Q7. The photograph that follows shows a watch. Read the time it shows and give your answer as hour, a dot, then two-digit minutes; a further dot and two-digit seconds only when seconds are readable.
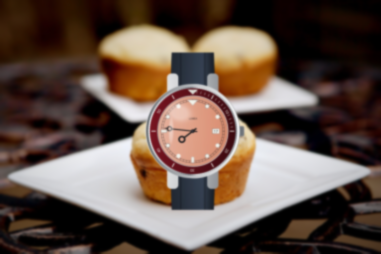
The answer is 7.46
